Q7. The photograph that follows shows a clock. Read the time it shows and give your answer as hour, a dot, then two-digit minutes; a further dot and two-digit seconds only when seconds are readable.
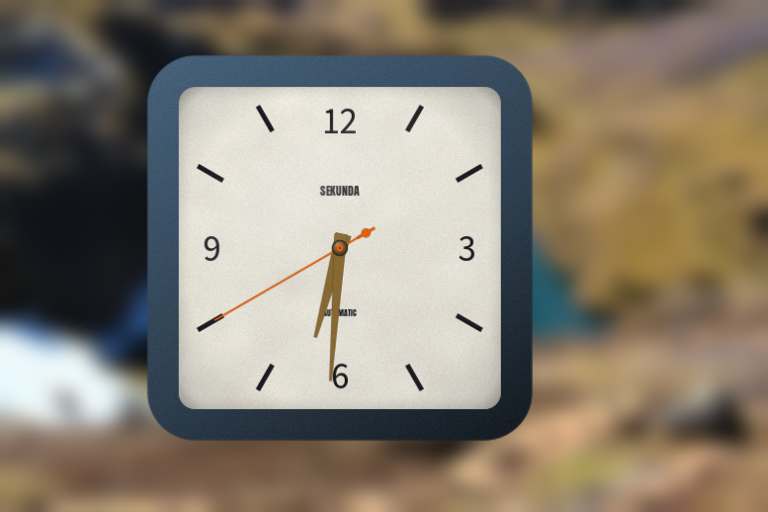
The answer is 6.30.40
